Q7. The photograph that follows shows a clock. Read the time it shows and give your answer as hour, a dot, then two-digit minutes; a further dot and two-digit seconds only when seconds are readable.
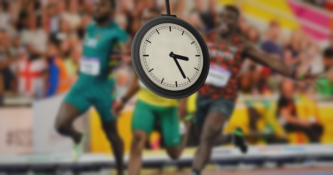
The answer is 3.26
